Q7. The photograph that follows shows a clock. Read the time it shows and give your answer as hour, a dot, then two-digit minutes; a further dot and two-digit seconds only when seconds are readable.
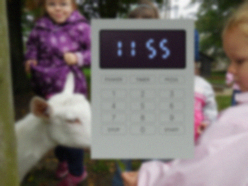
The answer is 11.55
